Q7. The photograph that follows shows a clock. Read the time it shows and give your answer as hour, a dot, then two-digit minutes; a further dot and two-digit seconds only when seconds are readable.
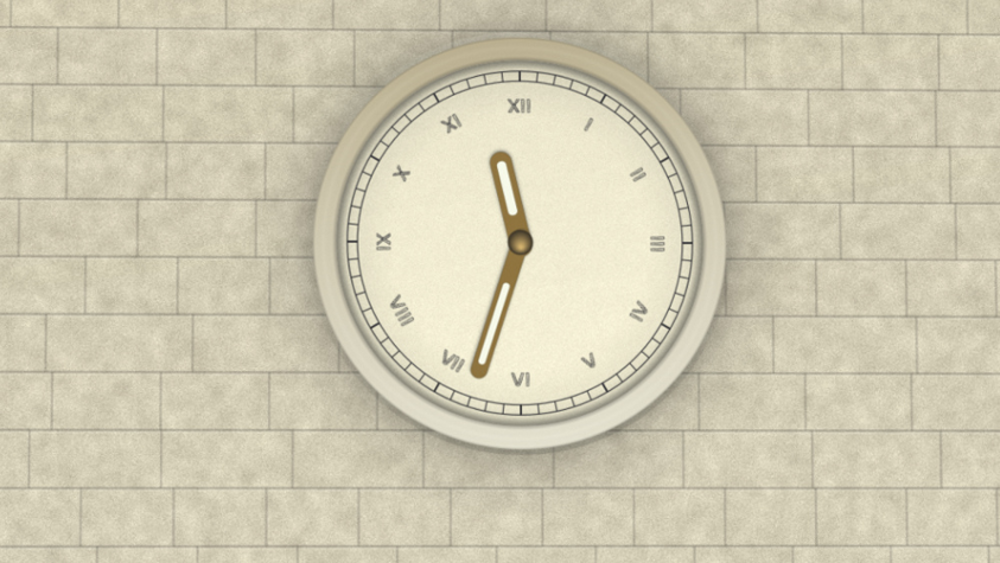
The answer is 11.33
